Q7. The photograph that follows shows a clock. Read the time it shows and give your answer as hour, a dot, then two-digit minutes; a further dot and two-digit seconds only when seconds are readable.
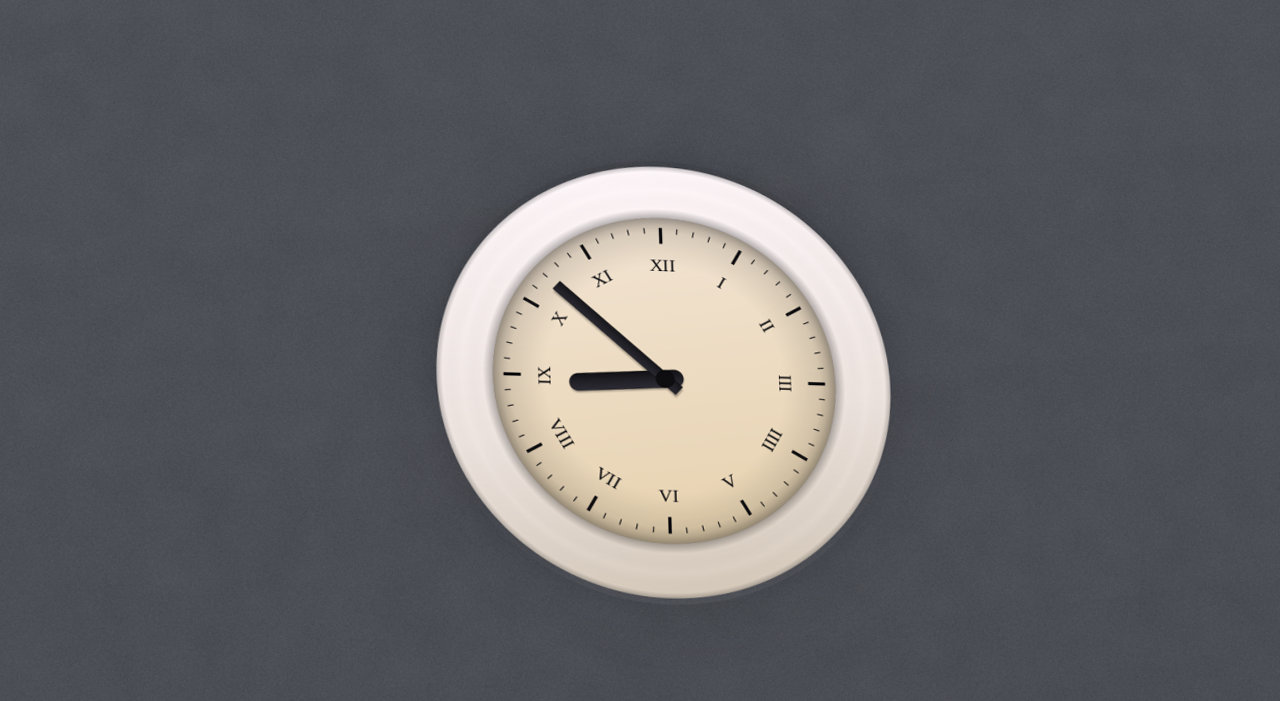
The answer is 8.52
